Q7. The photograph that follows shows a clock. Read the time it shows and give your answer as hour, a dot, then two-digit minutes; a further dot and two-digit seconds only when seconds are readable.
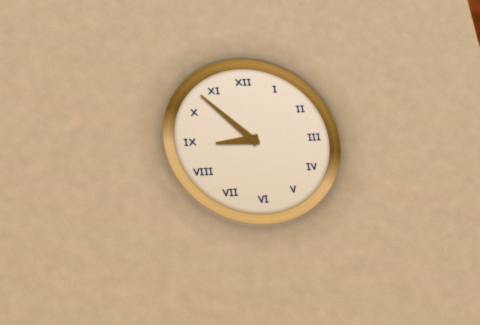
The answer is 8.53
